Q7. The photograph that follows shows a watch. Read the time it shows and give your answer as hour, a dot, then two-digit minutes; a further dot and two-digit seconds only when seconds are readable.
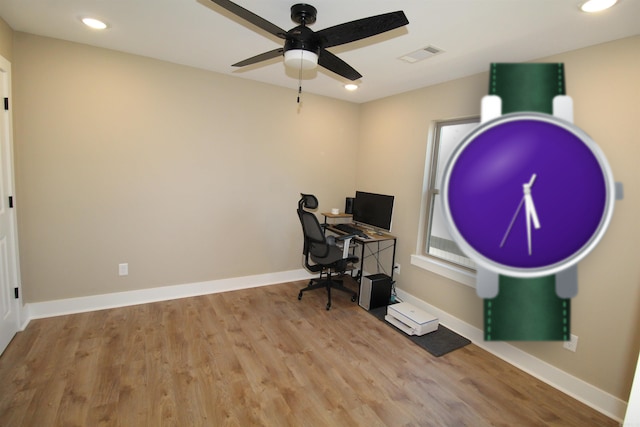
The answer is 5.29.34
